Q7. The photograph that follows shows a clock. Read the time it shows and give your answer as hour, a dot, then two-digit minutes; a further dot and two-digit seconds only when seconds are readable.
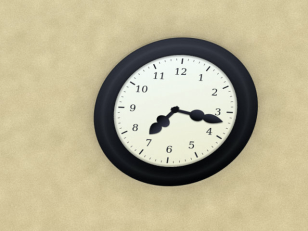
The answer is 7.17
